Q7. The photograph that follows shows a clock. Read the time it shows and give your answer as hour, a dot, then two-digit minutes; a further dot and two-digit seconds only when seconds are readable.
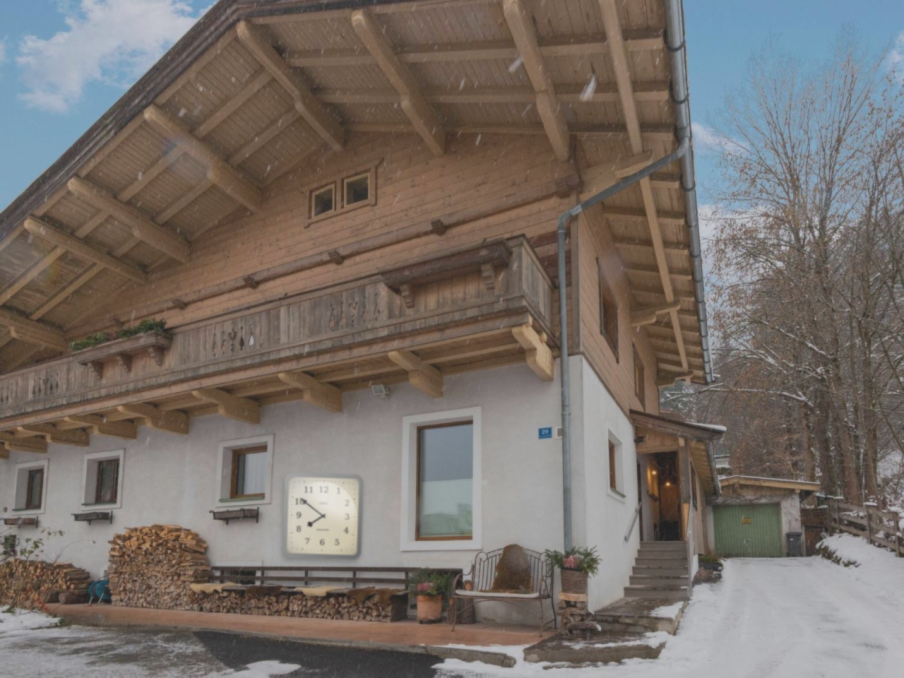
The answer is 7.51
